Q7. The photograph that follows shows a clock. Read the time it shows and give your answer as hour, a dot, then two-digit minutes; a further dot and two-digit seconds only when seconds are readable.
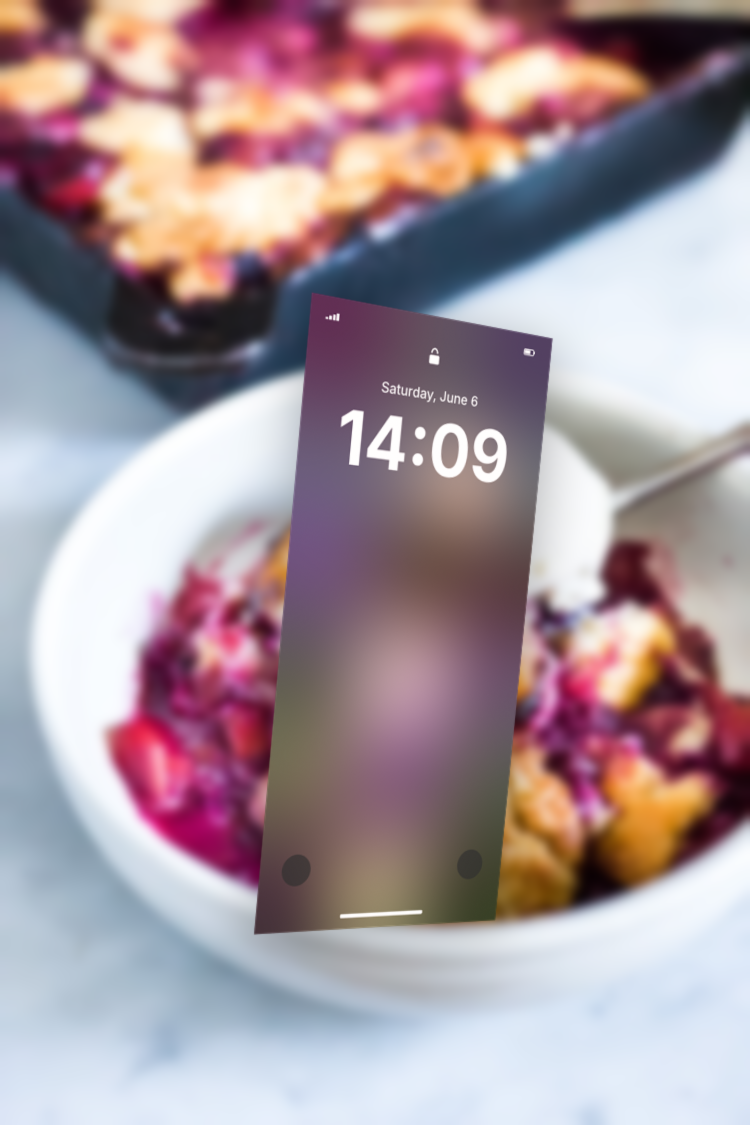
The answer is 14.09
